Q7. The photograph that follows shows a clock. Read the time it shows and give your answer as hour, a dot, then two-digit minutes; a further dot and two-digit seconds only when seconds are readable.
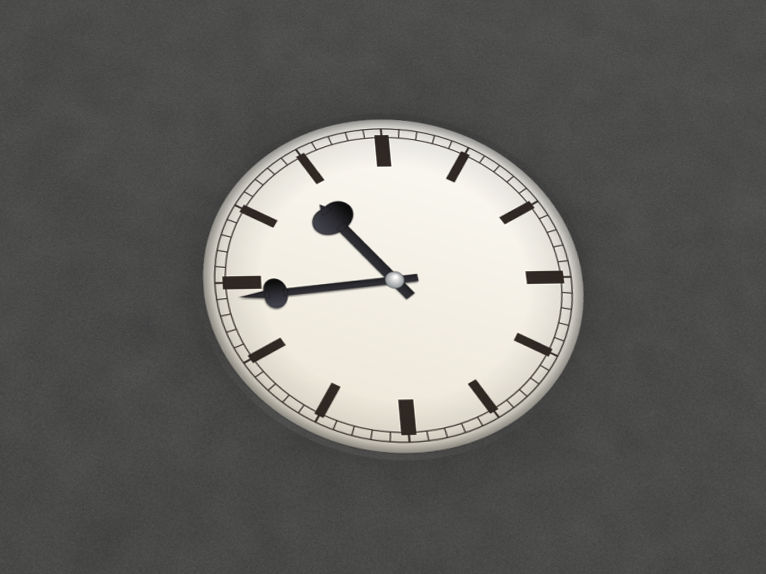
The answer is 10.44
